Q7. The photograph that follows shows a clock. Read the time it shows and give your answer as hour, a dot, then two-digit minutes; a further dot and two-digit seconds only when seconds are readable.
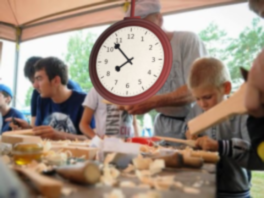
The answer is 7.53
